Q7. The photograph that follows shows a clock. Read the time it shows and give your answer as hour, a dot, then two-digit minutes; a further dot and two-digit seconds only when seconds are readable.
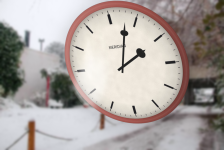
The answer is 2.03
